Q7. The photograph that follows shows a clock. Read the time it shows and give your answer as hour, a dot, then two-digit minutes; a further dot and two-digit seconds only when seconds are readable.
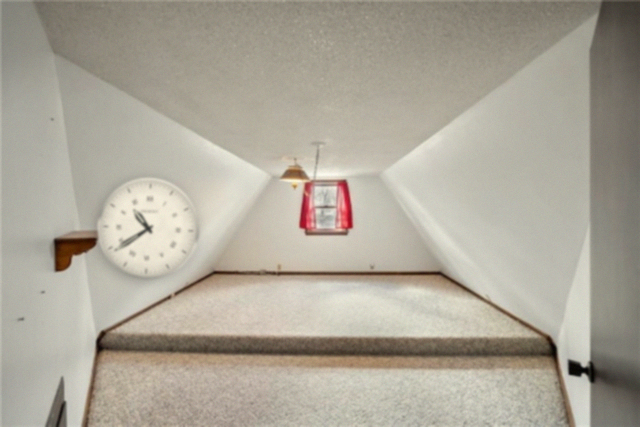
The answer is 10.39
